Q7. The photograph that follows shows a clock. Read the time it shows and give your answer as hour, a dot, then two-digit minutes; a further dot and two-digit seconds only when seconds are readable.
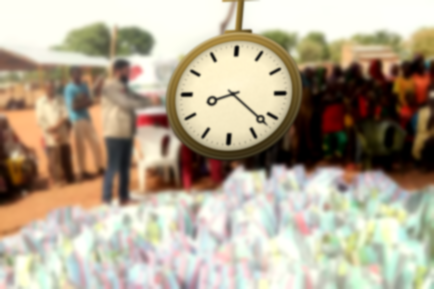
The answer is 8.22
